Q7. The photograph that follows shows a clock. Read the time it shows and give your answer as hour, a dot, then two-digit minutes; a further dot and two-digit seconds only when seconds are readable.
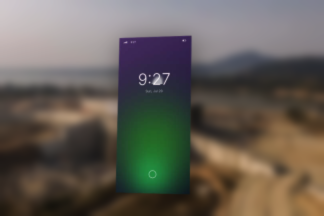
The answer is 9.27
